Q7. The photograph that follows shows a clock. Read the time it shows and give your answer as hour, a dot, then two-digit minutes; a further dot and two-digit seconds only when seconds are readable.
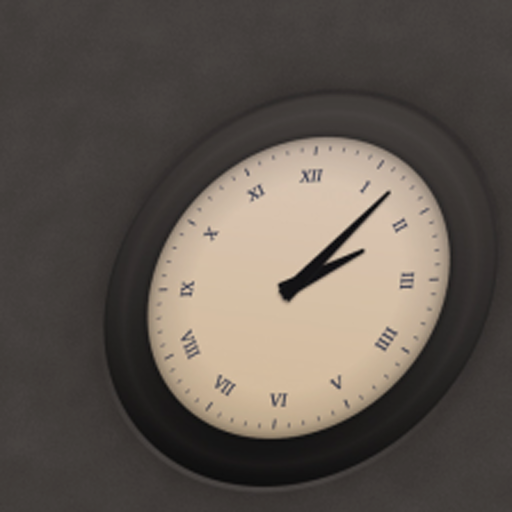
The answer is 2.07
